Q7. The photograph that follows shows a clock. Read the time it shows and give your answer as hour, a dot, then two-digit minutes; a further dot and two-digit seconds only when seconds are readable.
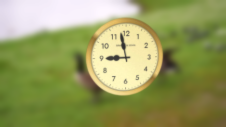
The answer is 8.58
